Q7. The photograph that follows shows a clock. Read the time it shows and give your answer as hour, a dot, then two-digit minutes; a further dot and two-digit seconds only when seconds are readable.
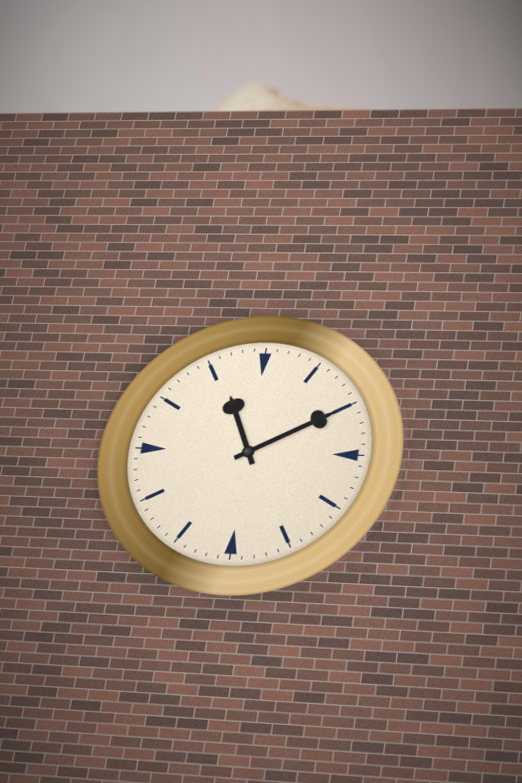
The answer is 11.10
